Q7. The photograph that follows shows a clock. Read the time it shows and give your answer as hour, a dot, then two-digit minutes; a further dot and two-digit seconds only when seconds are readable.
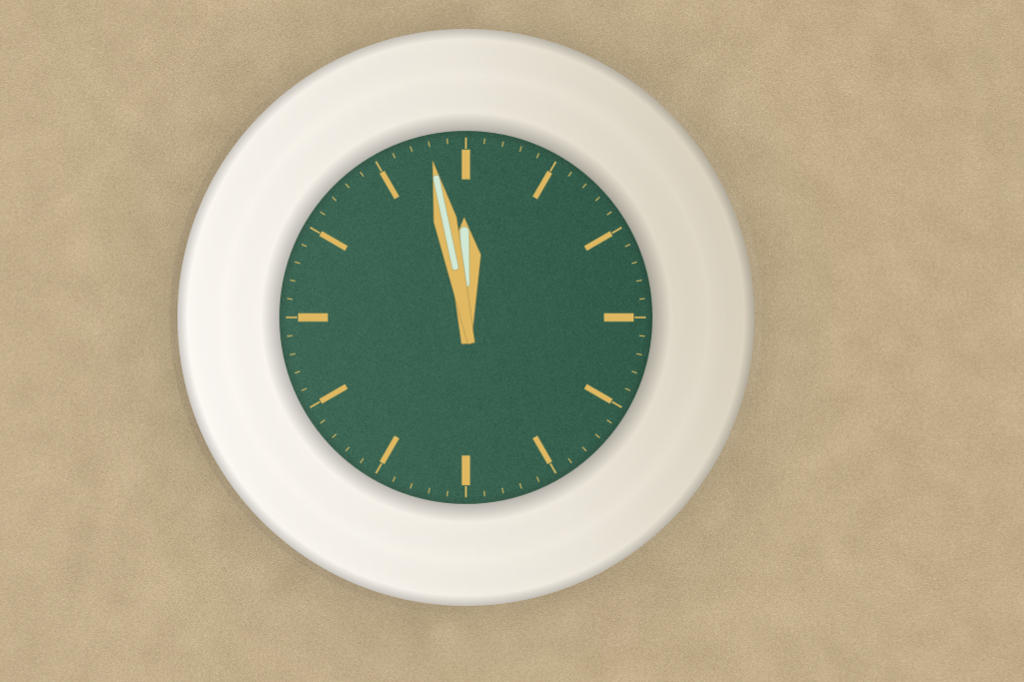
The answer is 11.58
